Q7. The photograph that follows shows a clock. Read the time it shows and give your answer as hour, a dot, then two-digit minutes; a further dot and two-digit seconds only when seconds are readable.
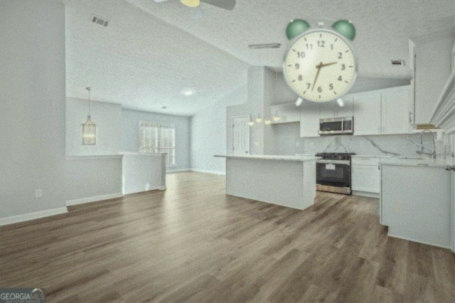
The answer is 2.33
